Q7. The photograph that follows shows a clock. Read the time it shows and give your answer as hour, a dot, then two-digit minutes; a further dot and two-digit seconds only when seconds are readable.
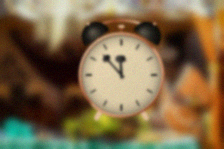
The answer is 11.53
